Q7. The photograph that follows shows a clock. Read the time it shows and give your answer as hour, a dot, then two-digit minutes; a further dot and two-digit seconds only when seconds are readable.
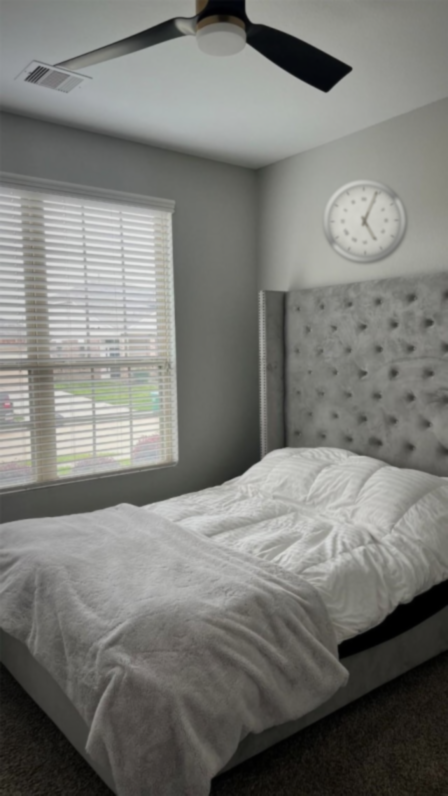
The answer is 5.04
